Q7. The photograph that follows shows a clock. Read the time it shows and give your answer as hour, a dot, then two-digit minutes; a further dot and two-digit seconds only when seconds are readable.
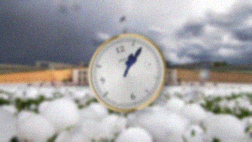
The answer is 1.08
